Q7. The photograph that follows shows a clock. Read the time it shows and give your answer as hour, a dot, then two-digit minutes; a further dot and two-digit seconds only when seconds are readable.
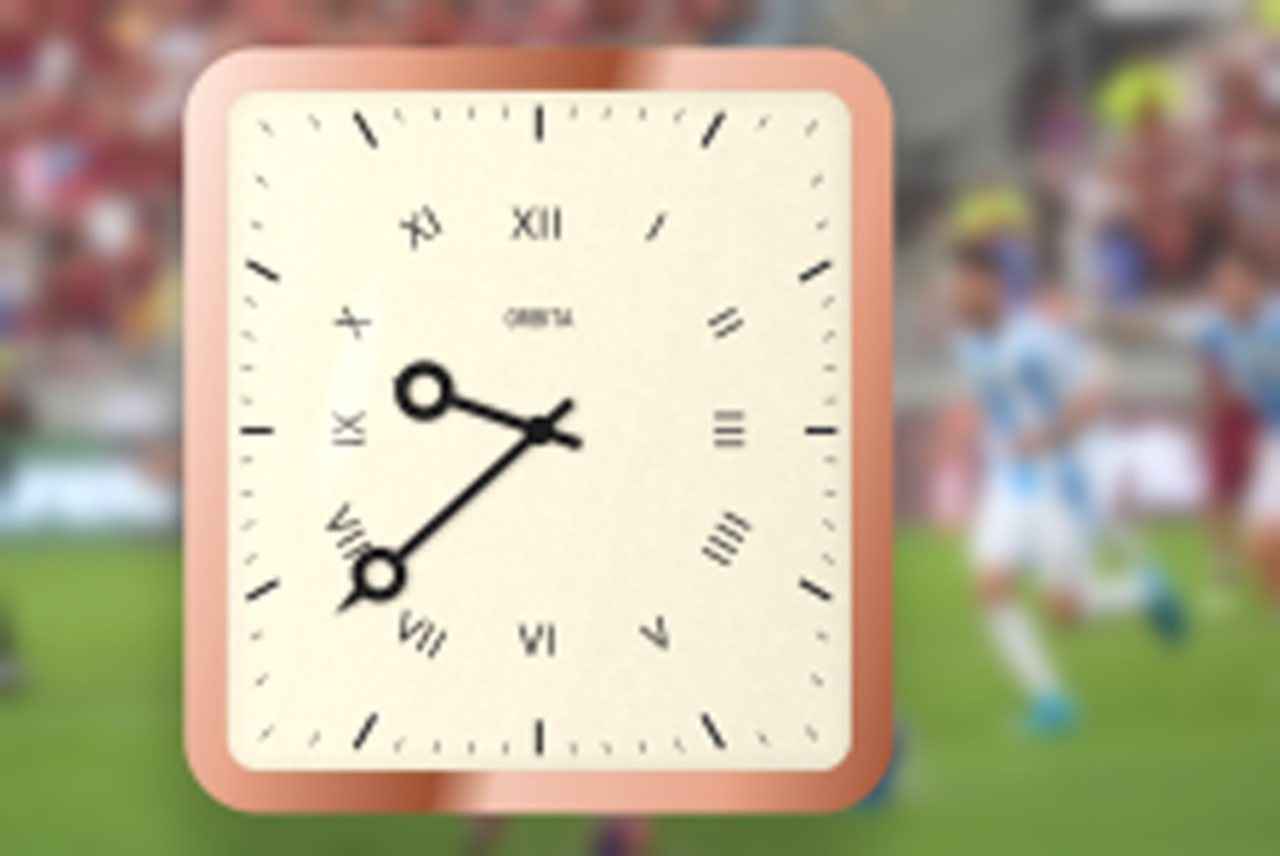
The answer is 9.38
